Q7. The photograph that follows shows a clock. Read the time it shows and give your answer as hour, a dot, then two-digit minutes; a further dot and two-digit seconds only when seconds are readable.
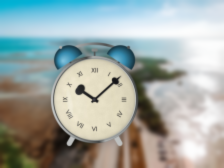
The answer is 10.08
